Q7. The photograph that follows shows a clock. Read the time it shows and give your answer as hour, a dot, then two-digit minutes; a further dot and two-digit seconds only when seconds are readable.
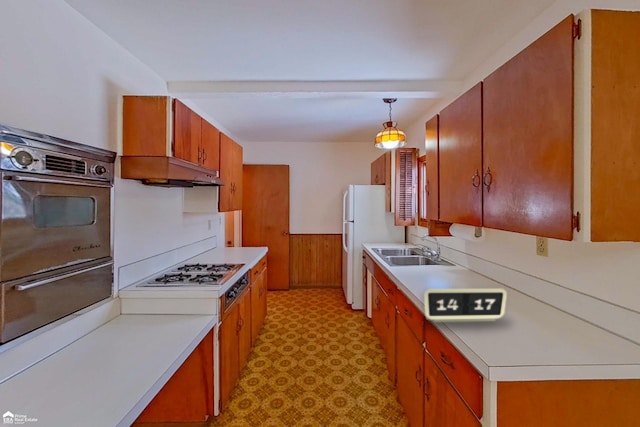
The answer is 14.17
